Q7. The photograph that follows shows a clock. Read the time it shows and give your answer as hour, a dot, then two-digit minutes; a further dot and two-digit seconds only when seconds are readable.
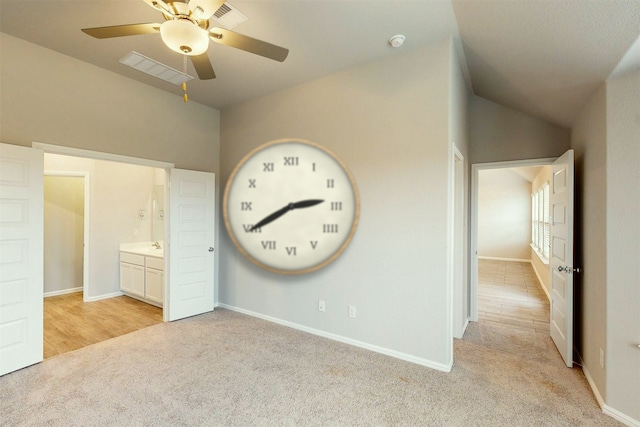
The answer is 2.40
